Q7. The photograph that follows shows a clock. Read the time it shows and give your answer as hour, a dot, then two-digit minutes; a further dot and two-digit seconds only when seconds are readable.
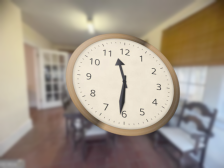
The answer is 11.31
